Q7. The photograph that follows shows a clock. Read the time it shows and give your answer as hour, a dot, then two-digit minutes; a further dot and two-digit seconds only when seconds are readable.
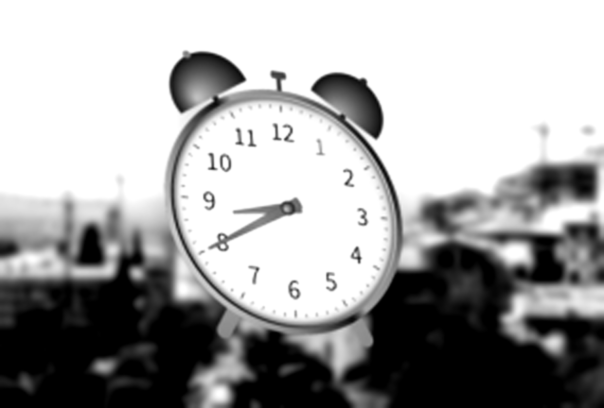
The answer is 8.40
